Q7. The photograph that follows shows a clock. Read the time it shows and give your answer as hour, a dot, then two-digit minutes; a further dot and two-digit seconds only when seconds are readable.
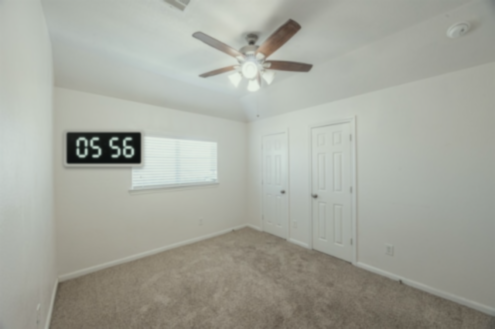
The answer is 5.56
